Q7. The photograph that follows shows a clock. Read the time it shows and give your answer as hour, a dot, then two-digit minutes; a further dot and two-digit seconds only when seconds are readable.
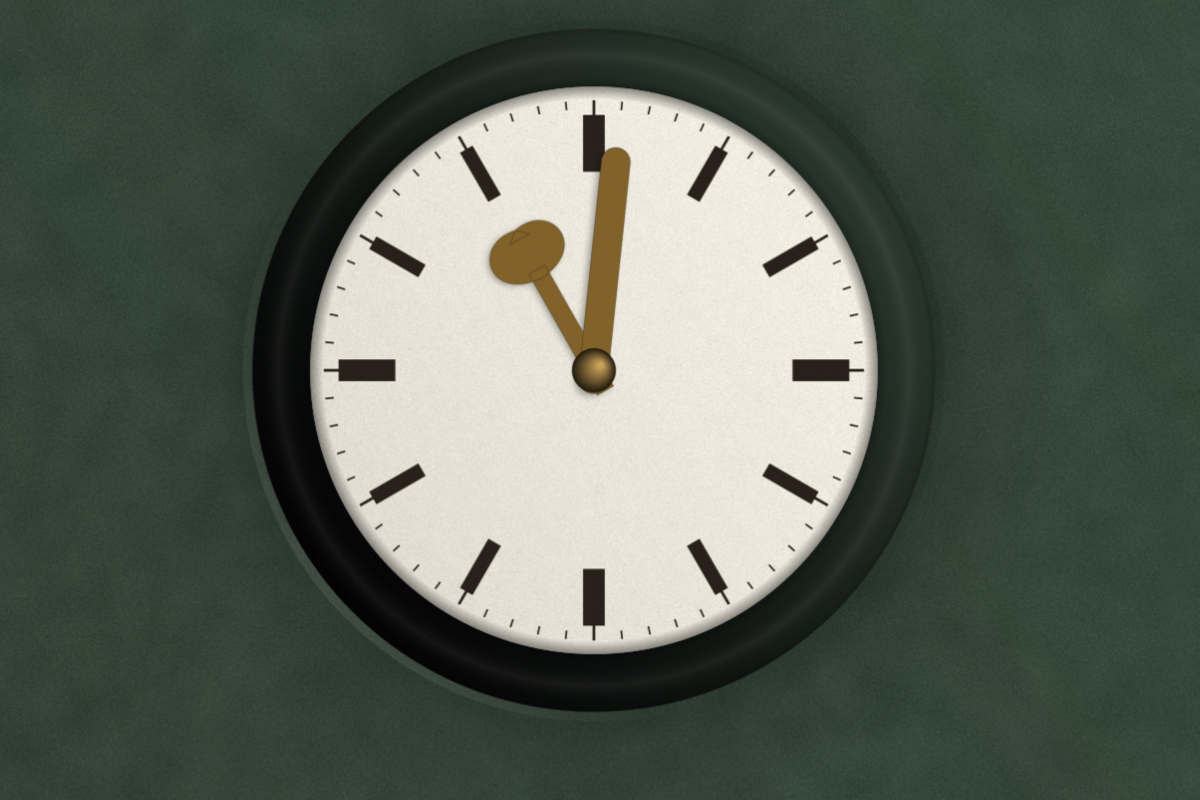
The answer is 11.01
